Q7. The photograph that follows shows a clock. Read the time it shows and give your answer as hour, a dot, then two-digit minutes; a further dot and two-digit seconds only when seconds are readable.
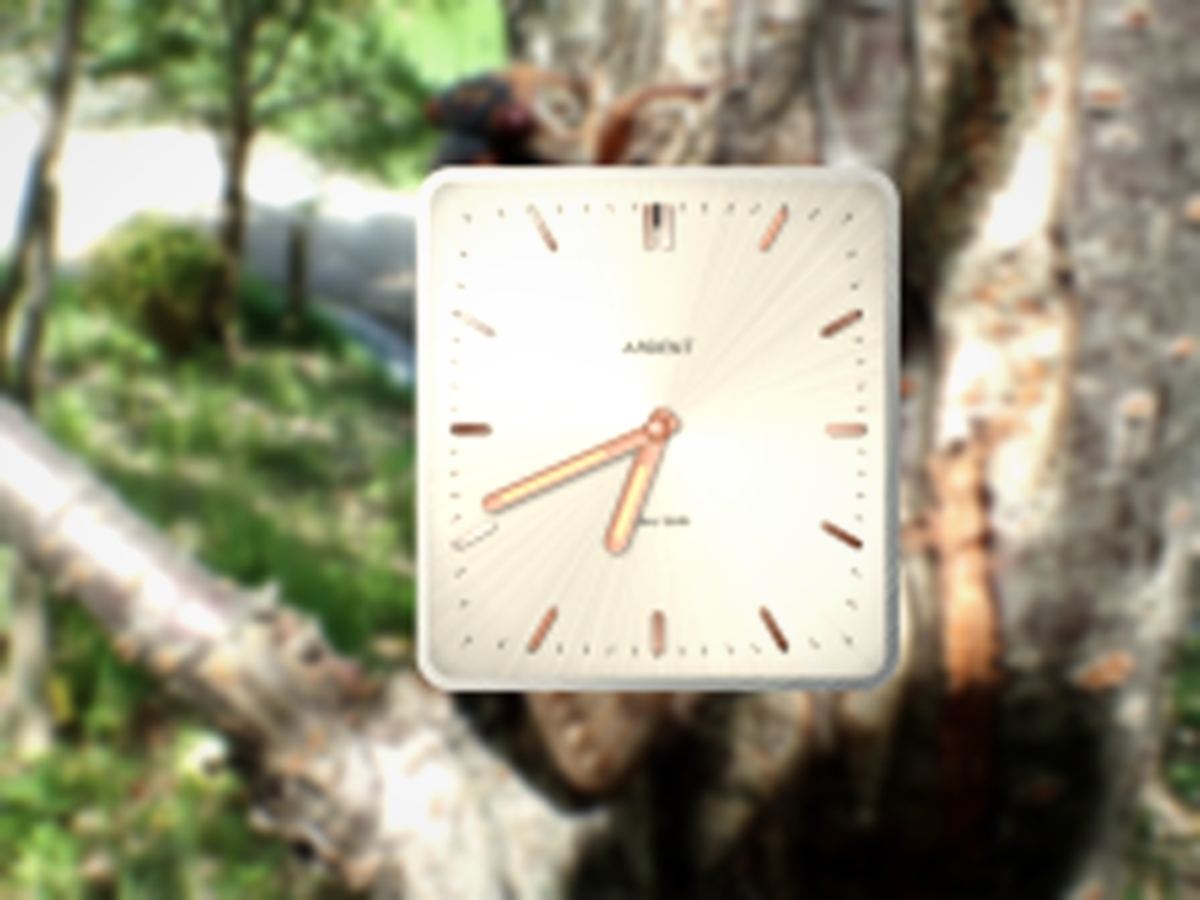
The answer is 6.41
